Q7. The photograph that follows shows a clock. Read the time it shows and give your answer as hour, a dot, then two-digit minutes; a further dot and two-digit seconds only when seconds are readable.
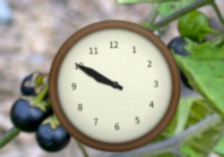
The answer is 9.50
